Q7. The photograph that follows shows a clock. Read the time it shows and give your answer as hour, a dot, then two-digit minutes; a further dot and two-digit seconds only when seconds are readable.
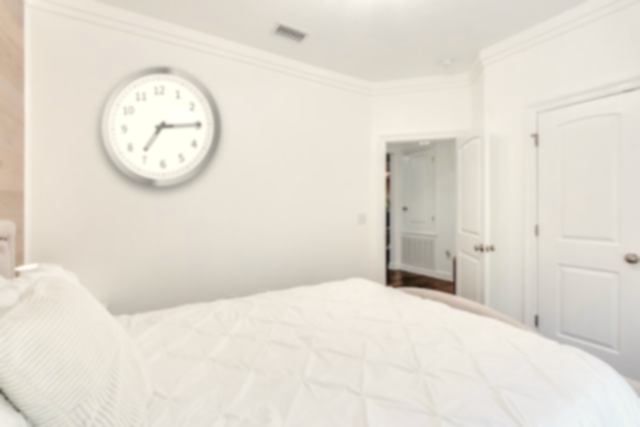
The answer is 7.15
